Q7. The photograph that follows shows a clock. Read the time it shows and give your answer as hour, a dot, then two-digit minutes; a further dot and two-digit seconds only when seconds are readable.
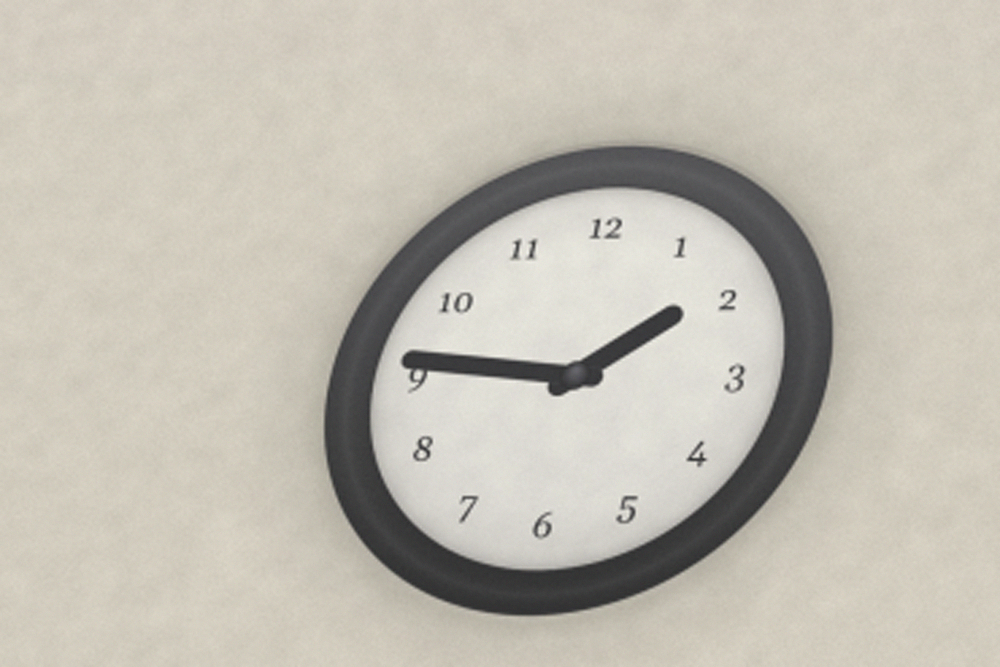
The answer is 1.46
